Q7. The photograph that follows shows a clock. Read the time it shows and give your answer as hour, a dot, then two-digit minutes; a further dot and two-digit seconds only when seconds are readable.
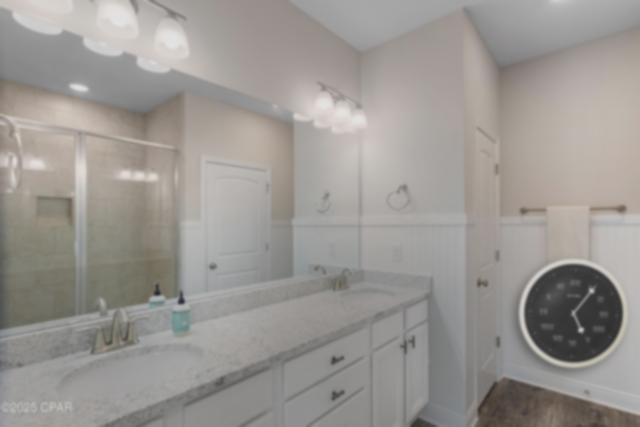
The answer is 5.06
